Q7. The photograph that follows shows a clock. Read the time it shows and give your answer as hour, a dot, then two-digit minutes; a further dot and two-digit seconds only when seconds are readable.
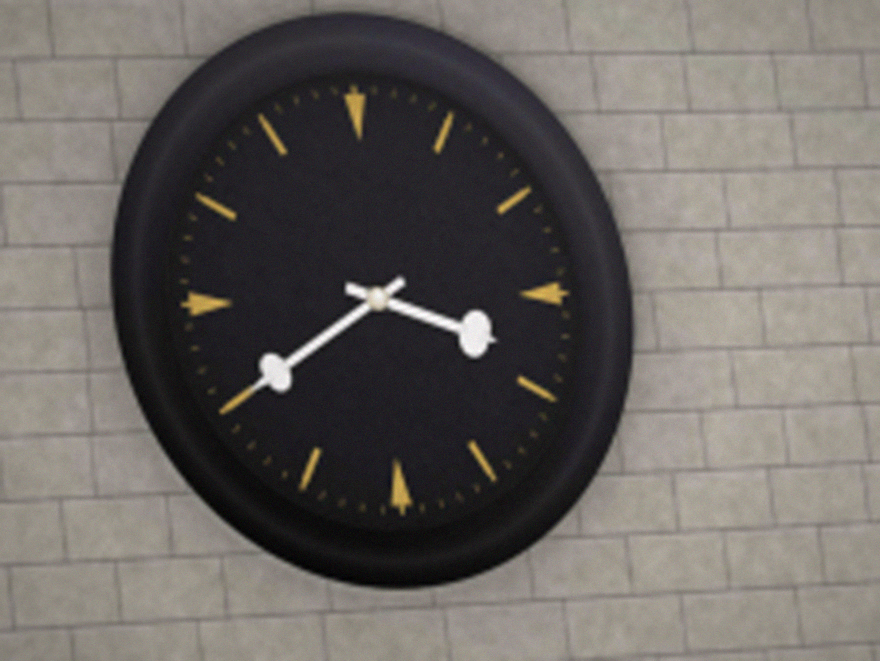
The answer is 3.40
